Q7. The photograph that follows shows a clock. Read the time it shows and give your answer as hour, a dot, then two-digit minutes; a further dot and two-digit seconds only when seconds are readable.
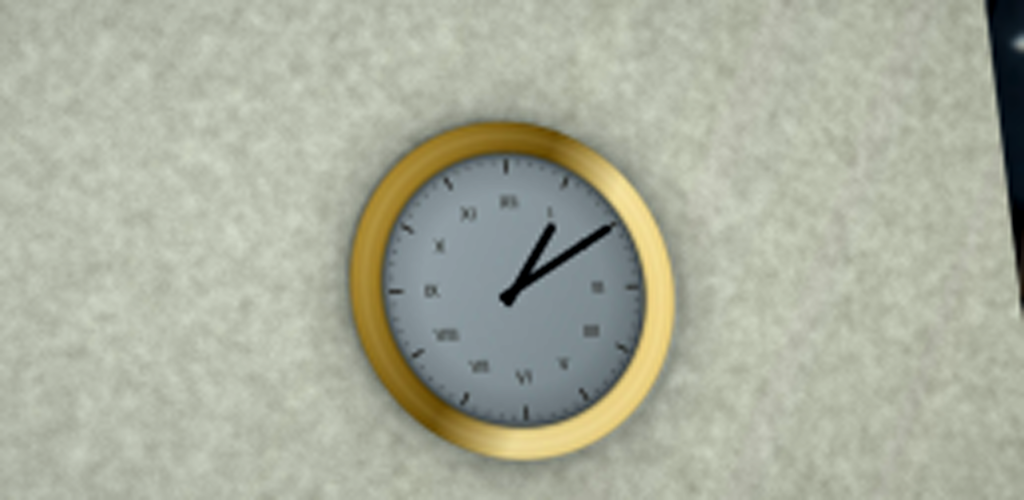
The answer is 1.10
